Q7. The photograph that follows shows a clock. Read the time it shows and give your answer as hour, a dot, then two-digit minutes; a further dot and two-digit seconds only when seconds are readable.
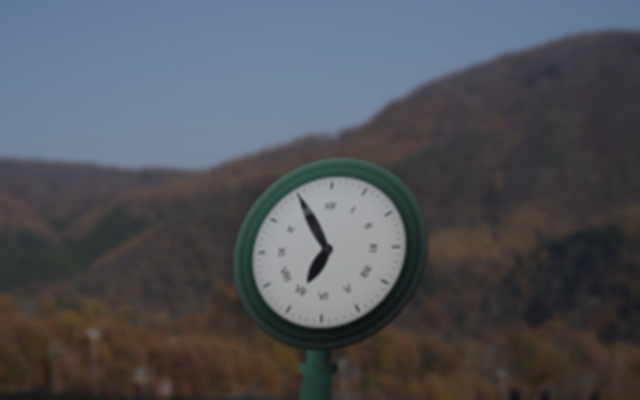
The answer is 6.55
